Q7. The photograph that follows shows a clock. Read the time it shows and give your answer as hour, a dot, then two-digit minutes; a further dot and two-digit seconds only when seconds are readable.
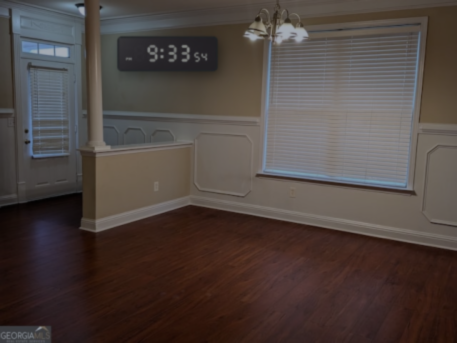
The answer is 9.33.54
